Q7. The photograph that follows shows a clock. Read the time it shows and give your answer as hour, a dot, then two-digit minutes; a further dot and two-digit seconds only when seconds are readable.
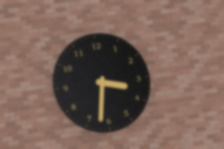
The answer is 3.32
